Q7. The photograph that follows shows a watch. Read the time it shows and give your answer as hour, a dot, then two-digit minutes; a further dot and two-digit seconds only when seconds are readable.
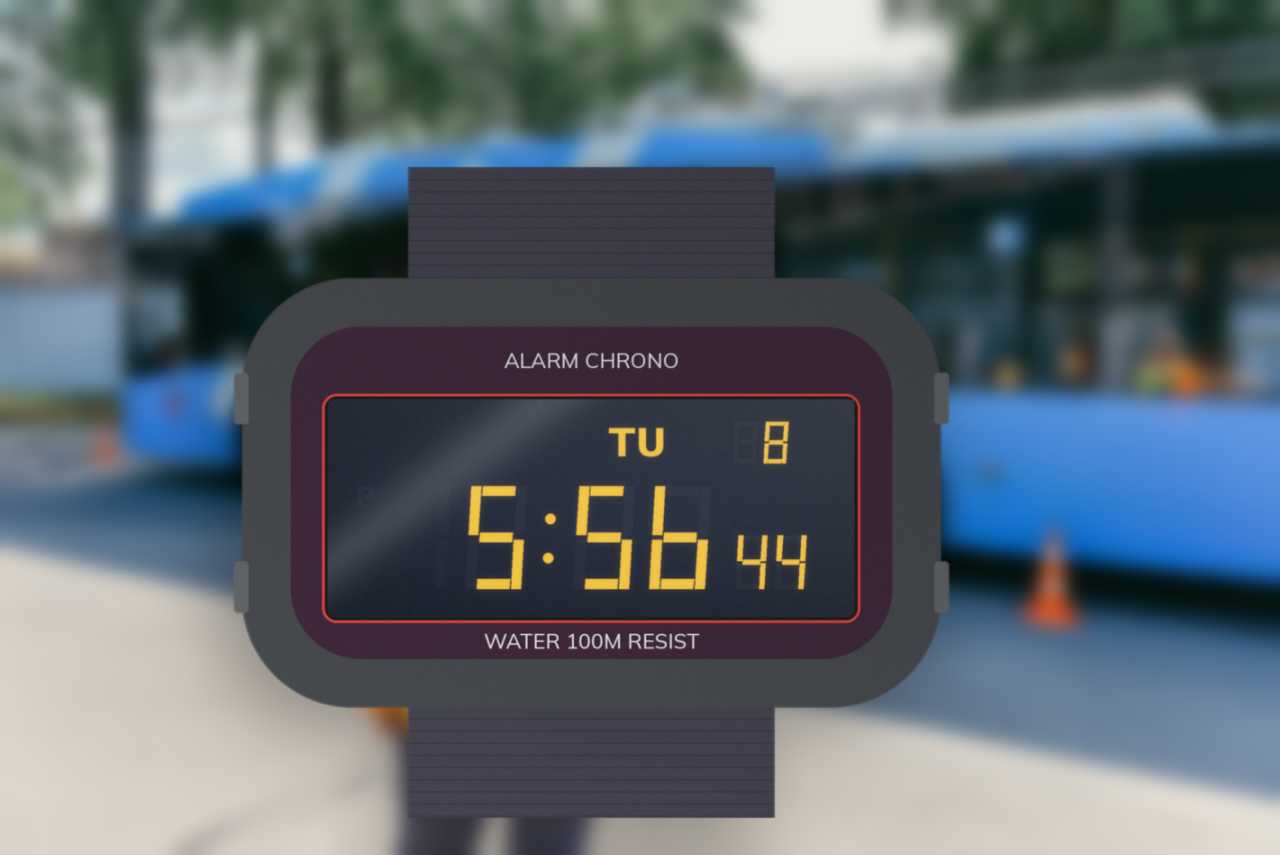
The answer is 5.56.44
